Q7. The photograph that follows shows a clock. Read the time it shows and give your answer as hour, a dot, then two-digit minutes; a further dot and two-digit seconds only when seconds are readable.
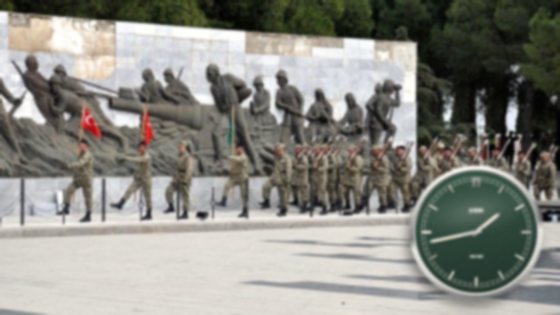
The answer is 1.43
